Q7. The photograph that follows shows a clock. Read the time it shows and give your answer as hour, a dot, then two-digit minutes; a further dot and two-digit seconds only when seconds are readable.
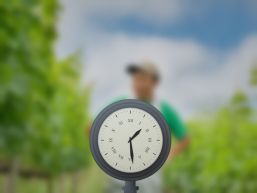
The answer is 1.29
